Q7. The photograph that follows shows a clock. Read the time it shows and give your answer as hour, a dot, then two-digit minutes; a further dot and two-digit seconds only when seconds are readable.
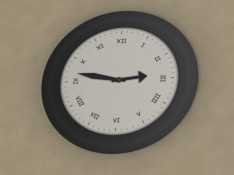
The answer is 2.47
